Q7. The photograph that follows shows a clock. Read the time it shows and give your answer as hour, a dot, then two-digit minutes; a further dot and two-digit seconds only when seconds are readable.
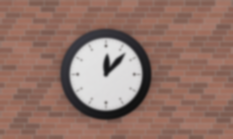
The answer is 12.07
